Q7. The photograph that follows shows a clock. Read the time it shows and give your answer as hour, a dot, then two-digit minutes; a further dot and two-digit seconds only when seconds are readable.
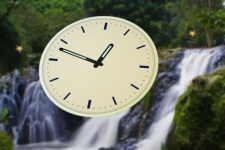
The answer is 12.48
